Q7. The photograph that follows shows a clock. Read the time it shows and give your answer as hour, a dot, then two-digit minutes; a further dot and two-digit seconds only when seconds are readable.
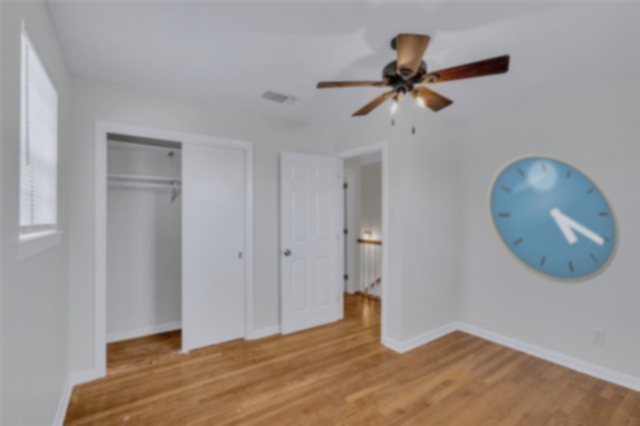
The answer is 5.21
